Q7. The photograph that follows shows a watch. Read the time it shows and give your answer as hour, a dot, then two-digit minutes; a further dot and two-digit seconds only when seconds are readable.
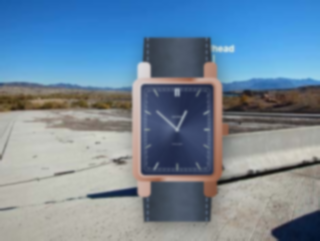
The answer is 12.52
